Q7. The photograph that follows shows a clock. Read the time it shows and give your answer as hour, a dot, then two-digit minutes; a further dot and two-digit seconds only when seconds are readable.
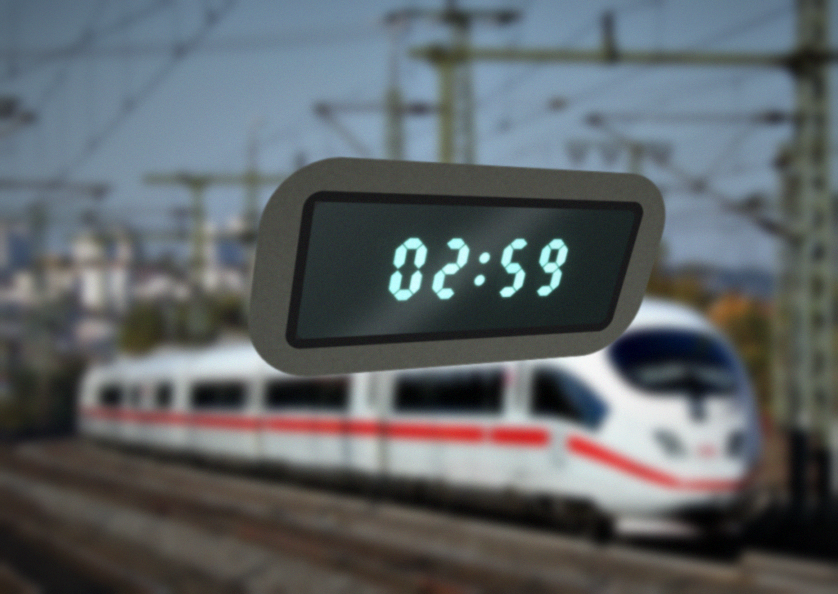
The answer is 2.59
